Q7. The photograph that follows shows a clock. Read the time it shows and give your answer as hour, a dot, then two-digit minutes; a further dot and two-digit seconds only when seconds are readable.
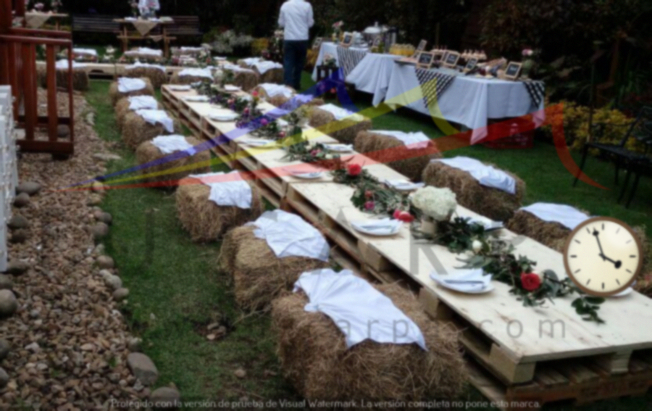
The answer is 3.57
